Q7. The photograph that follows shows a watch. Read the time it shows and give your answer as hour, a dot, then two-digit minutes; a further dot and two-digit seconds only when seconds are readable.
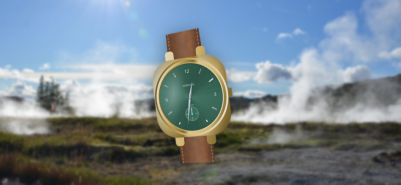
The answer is 12.32
